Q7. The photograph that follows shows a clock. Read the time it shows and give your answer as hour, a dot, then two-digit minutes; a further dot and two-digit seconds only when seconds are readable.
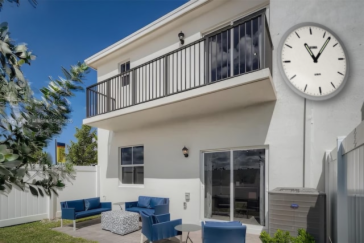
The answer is 11.07
